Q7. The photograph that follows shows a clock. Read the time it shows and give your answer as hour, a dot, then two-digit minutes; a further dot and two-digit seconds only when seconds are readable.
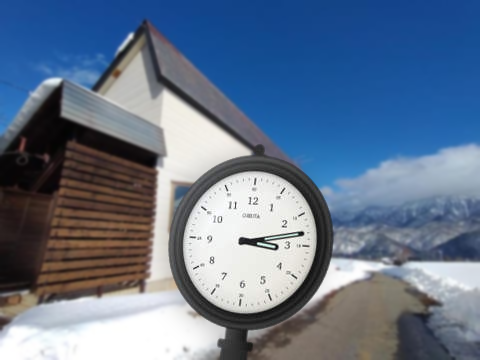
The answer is 3.13
